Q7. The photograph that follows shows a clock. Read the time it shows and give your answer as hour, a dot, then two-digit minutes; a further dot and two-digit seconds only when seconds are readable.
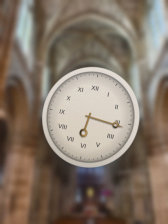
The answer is 6.16
